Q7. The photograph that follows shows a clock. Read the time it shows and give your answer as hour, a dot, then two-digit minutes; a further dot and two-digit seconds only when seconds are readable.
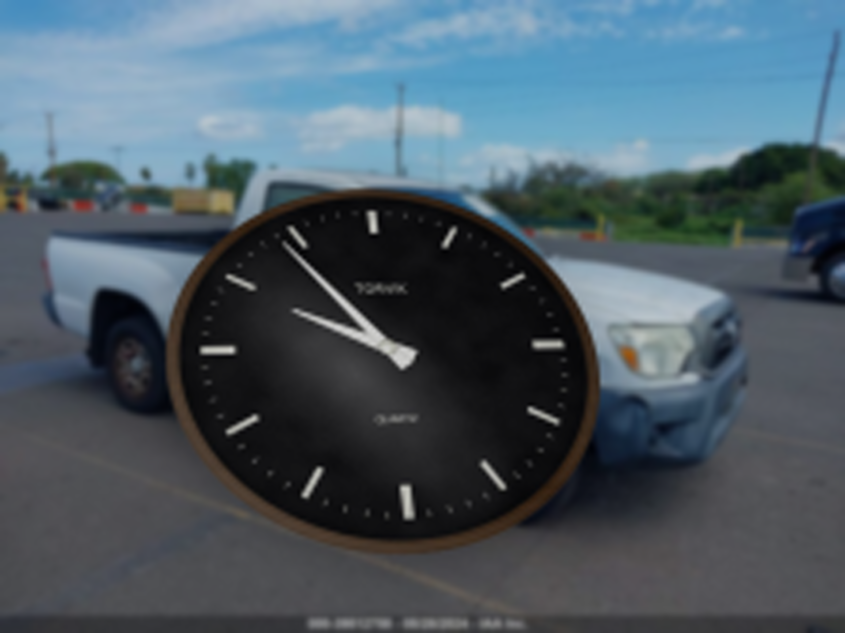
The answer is 9.54
